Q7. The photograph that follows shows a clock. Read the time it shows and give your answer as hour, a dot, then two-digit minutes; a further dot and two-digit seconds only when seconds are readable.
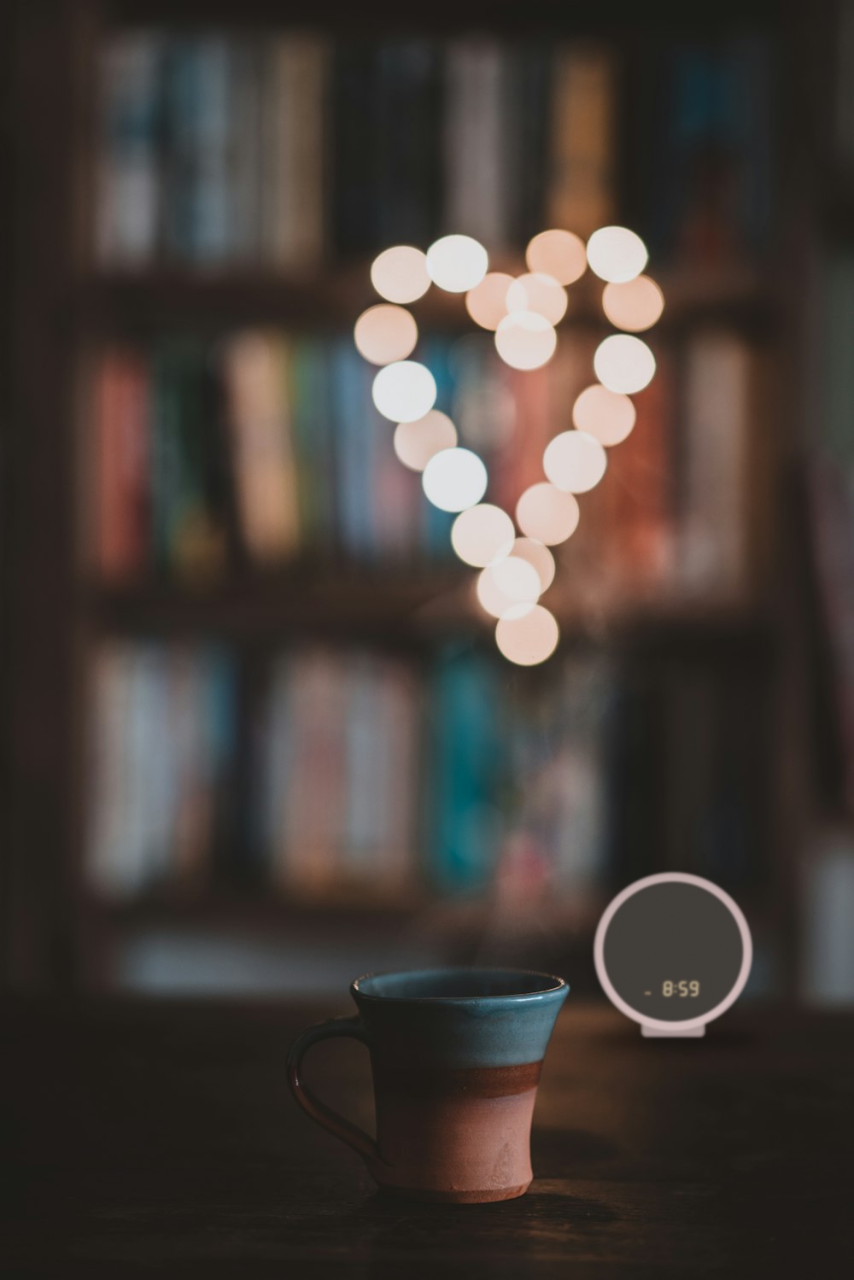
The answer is 8.59
